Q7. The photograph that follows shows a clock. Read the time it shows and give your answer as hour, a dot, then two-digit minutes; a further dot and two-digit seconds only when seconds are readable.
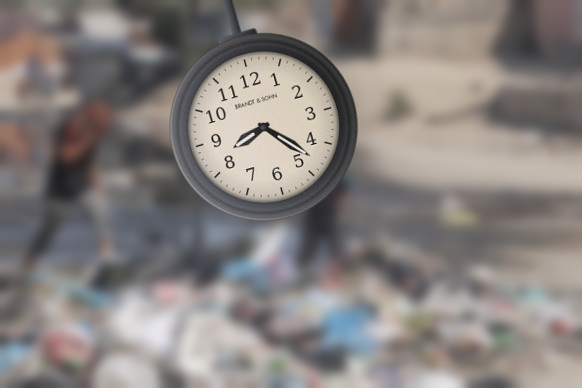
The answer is 8.23
